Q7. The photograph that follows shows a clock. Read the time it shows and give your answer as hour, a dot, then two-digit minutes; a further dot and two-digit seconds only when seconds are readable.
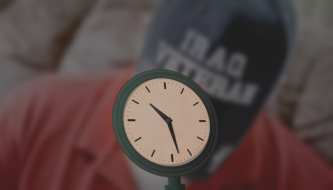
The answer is 10.28
